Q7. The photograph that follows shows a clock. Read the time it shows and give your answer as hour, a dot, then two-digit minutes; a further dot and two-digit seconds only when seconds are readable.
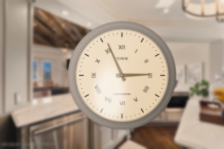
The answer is 2.56
